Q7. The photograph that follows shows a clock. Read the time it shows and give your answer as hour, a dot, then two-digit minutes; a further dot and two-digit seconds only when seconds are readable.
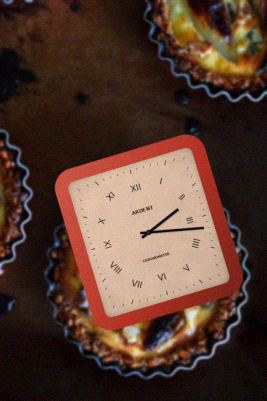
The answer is 2.17
